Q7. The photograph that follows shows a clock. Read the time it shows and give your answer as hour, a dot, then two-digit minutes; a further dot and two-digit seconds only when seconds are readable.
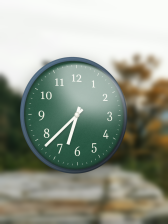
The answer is 6.38
